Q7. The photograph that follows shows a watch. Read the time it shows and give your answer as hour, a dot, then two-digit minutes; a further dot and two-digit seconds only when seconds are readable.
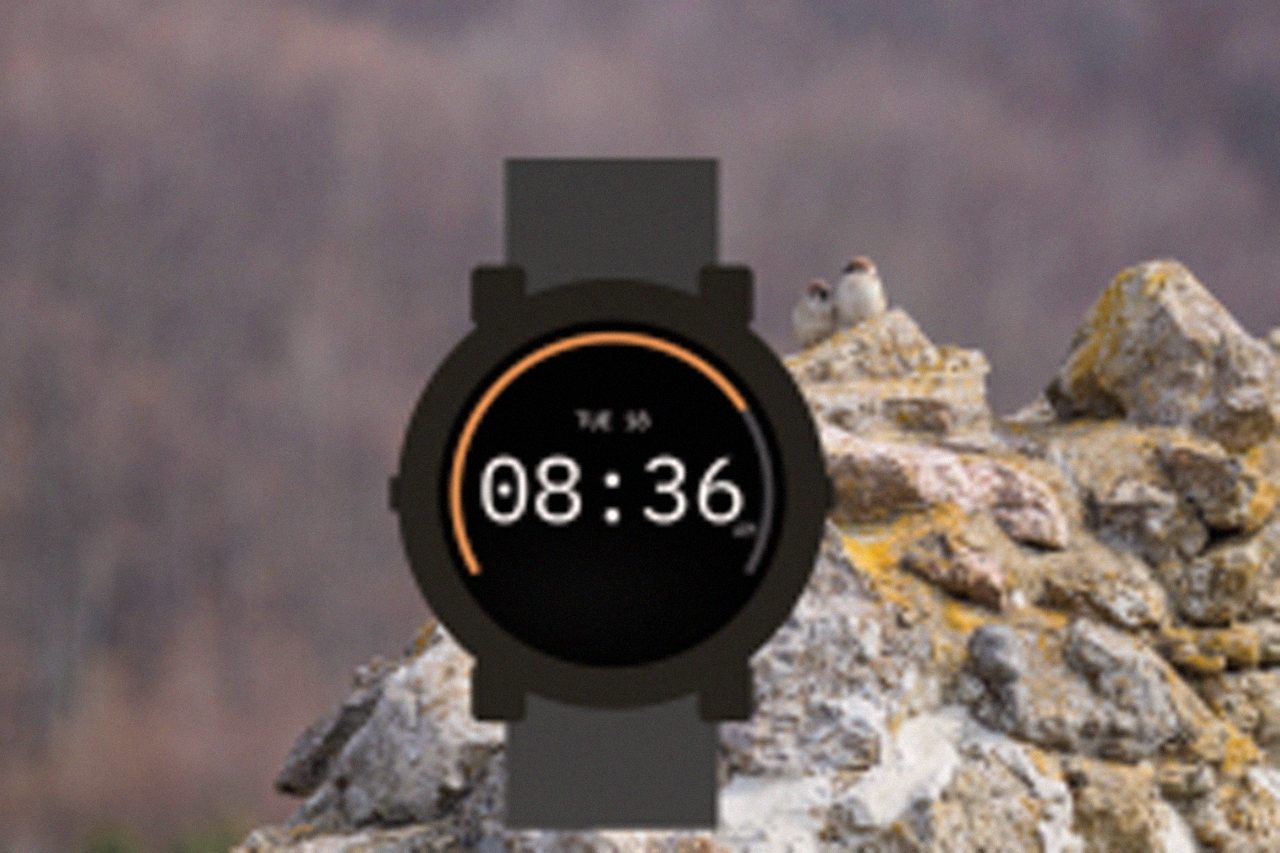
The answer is 8.36
